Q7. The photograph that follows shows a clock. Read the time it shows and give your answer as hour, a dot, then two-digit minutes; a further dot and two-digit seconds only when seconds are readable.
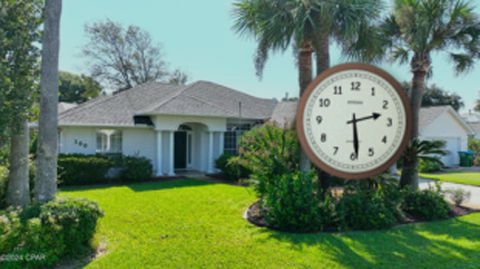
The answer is 2.29
